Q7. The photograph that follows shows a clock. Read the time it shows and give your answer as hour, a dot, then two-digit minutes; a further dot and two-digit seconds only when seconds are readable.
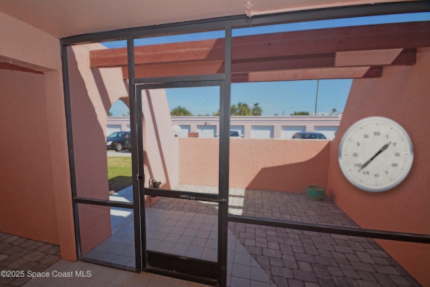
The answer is 1.38
